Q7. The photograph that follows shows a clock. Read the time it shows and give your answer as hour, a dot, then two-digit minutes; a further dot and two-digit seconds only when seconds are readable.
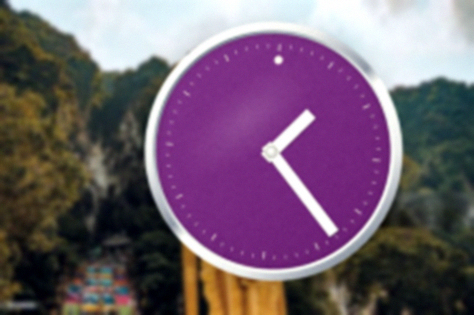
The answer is 1.23
